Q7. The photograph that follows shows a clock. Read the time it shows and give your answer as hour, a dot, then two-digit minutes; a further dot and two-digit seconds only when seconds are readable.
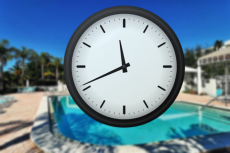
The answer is 11.41
